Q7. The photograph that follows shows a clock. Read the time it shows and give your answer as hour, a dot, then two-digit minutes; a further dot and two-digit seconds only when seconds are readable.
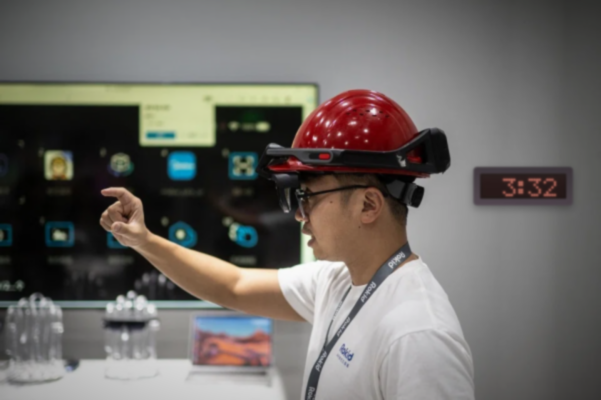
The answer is 3.32
